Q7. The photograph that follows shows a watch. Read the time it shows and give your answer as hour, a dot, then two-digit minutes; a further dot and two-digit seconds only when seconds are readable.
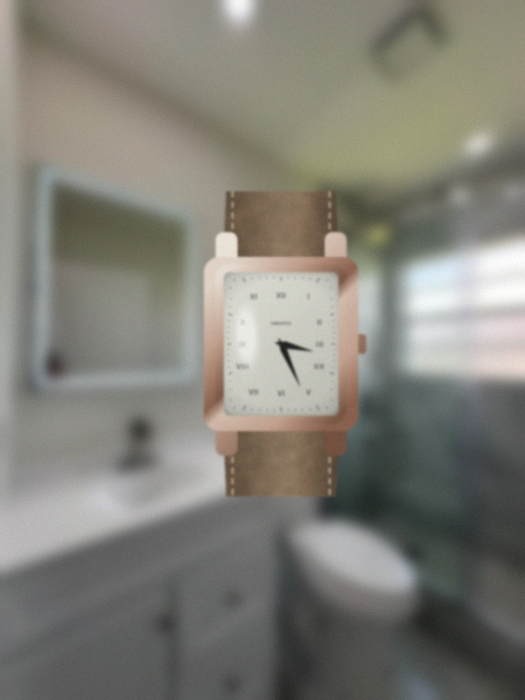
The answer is 3.26
